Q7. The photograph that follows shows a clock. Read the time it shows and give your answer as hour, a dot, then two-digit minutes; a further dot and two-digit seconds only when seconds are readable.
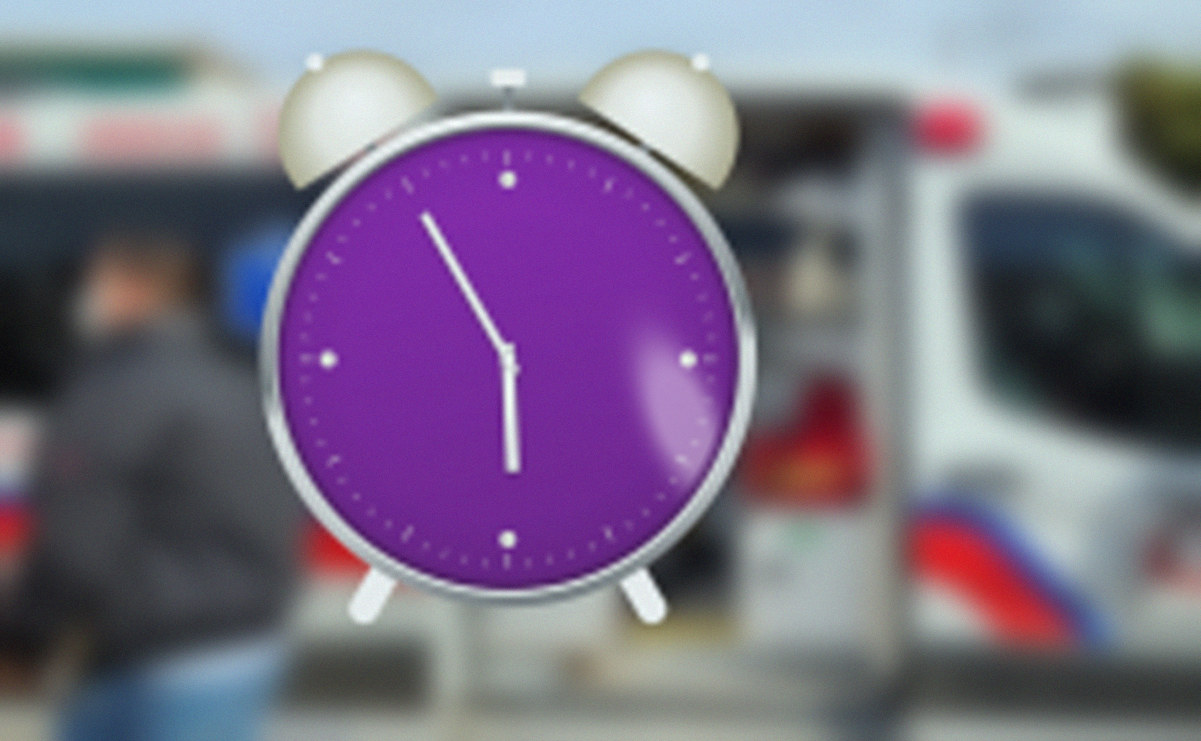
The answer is 5.55
